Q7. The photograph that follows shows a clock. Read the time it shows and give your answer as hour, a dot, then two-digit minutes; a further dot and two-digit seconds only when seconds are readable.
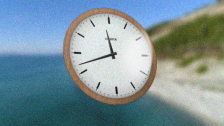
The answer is 11.42
